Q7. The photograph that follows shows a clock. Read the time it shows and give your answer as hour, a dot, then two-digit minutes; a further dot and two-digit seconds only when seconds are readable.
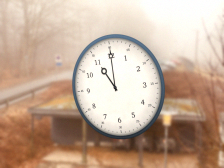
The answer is 11.00
